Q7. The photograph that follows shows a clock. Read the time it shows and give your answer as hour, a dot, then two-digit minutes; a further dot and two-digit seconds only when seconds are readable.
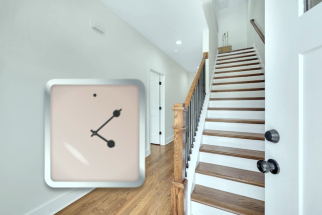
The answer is 4.08
